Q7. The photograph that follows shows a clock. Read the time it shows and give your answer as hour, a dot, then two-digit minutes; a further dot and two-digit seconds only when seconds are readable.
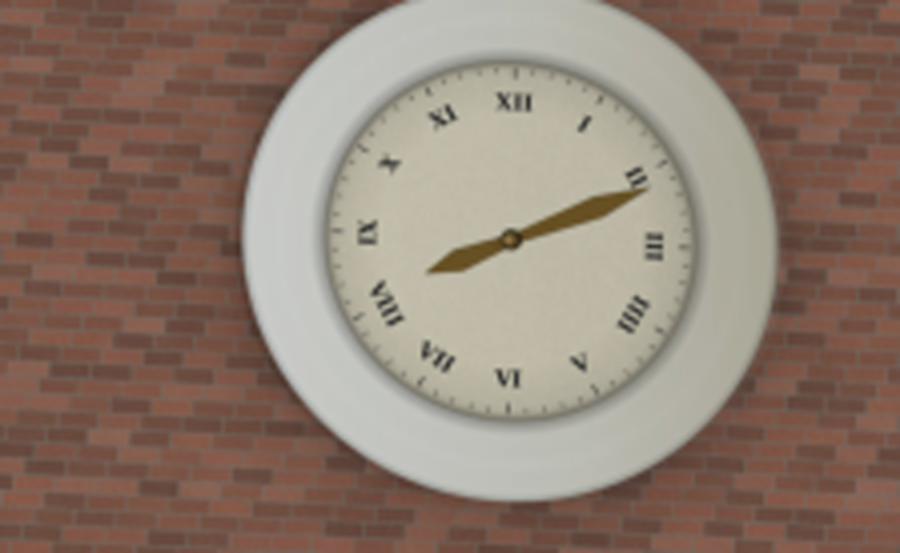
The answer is 8.11
